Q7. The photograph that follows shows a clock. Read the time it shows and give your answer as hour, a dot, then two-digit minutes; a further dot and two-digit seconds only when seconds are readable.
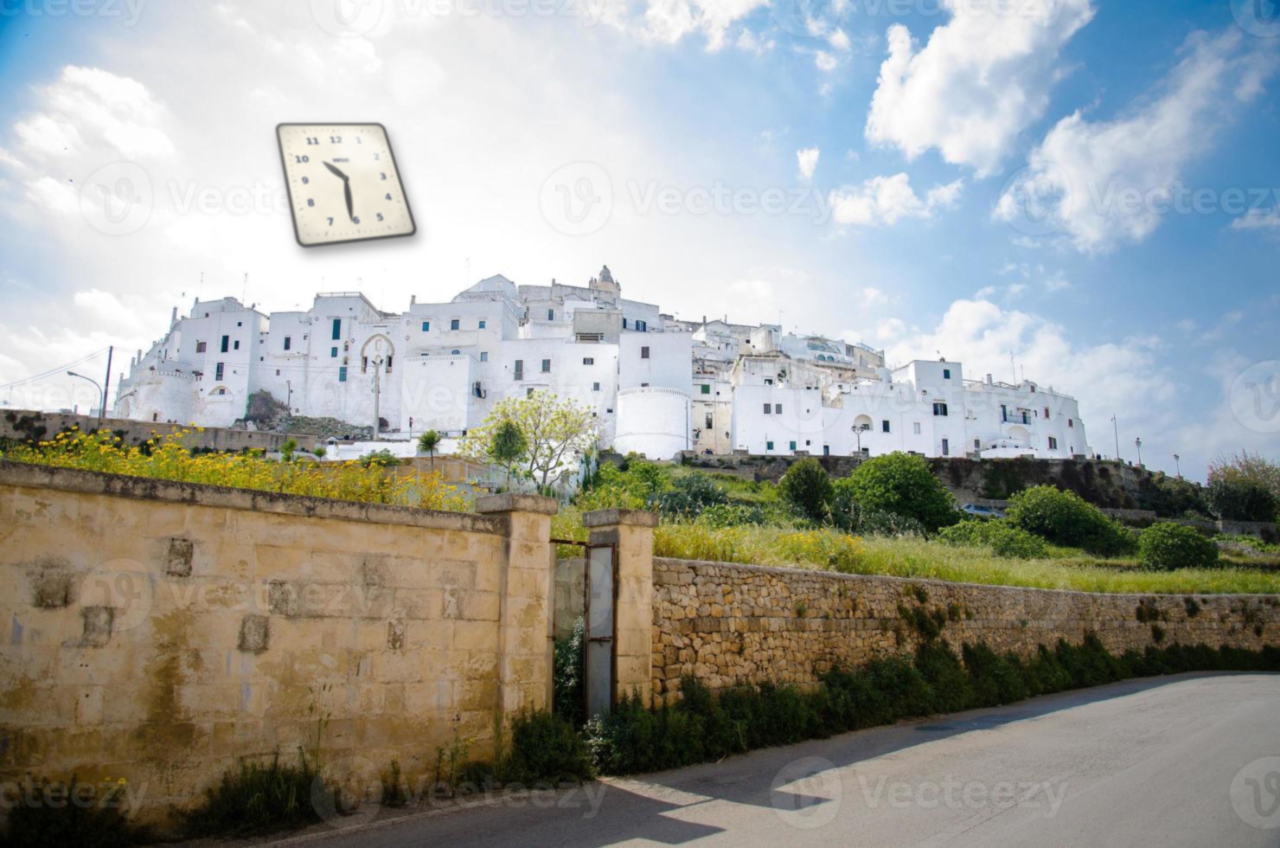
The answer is 10.31
